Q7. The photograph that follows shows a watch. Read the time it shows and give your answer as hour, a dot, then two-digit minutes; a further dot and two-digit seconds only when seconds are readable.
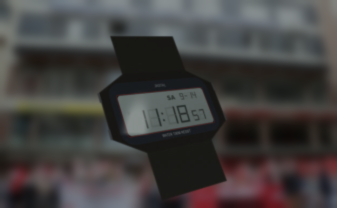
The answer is 11.18.57
